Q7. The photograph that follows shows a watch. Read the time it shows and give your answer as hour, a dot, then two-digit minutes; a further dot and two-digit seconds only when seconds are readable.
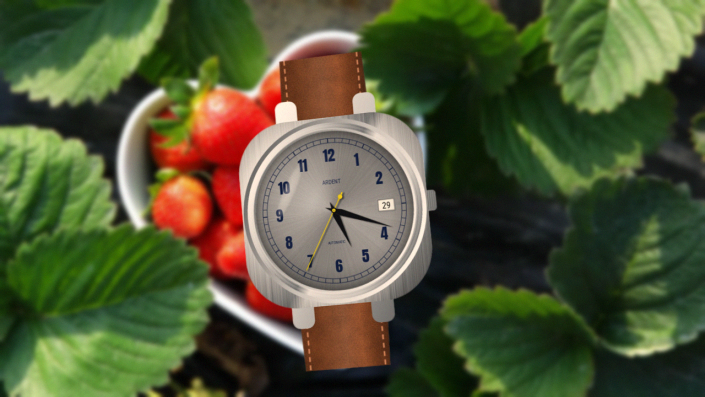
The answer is 5.18.35
